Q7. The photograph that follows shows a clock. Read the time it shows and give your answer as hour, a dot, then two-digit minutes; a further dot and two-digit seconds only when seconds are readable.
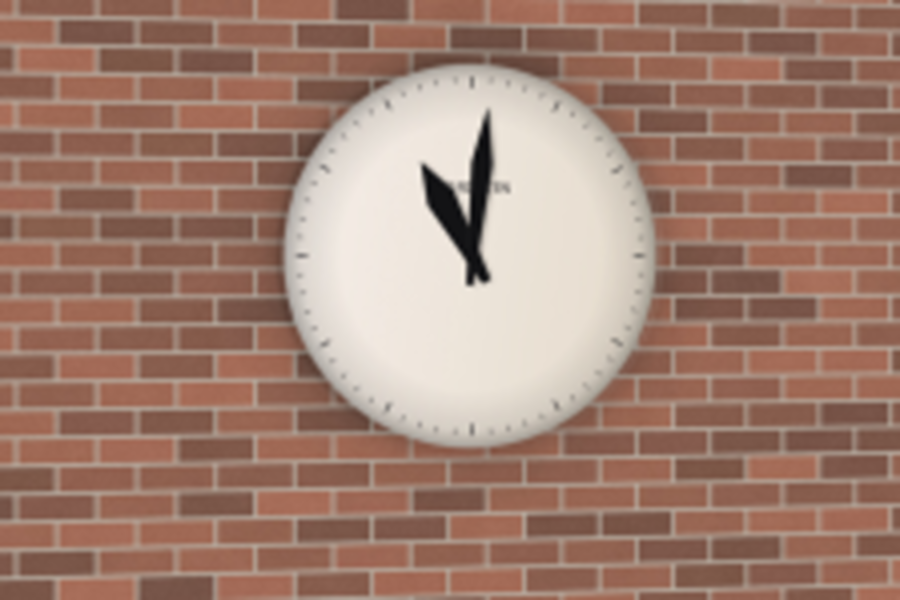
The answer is 11.01
